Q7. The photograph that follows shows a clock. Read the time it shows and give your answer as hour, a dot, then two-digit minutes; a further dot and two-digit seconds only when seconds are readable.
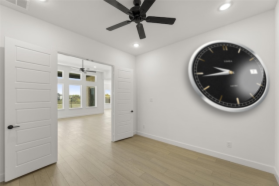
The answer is 9.44
